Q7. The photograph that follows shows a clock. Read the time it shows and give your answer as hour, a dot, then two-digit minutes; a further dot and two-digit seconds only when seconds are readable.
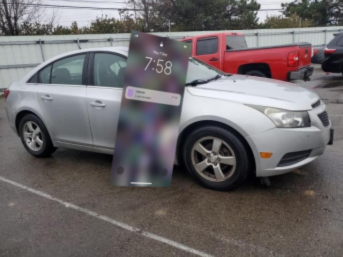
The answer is 7.58
